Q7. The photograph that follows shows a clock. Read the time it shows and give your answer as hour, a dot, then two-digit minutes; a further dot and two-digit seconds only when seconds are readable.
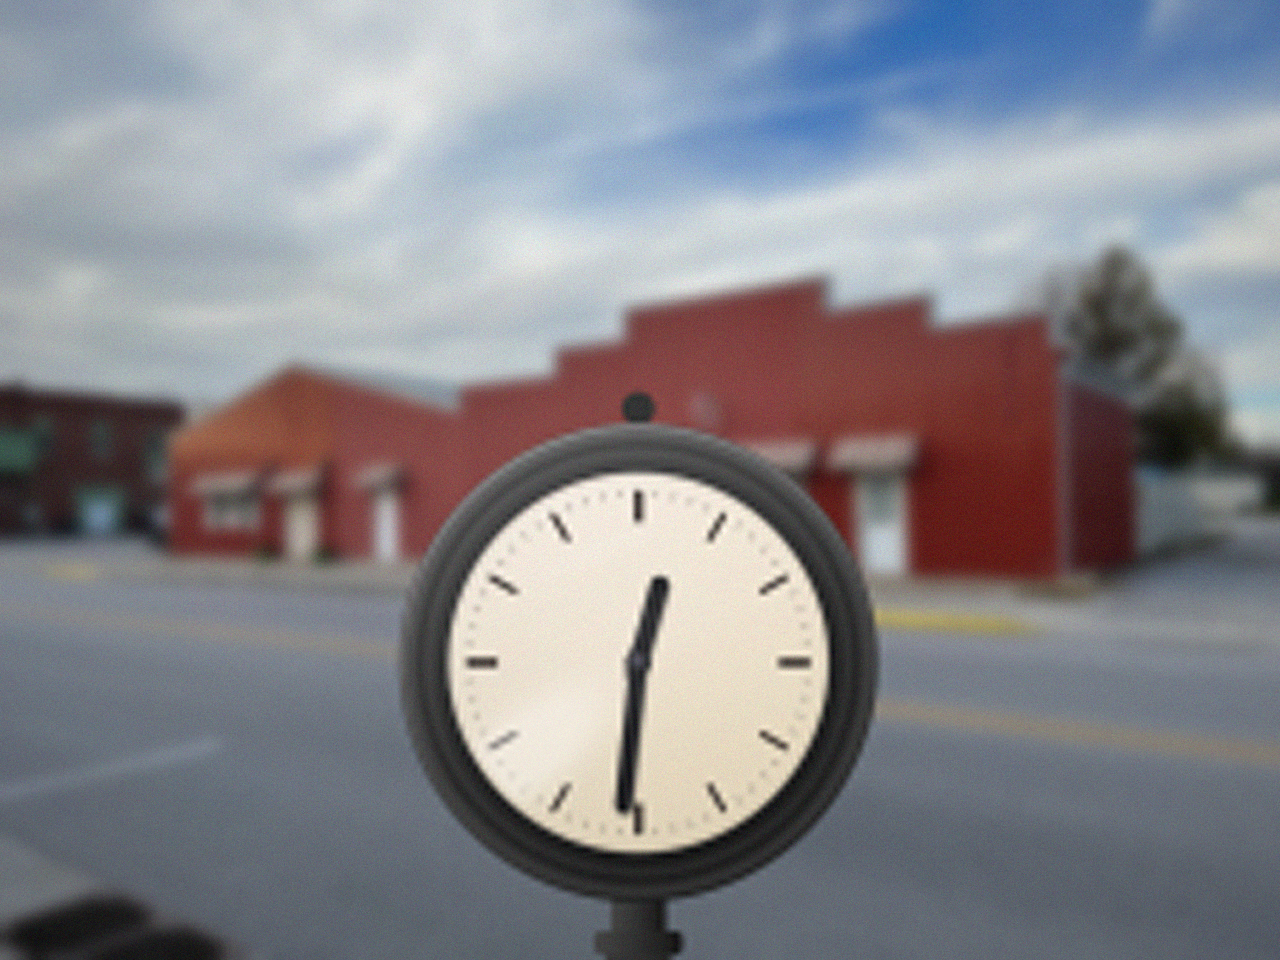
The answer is 12.31
